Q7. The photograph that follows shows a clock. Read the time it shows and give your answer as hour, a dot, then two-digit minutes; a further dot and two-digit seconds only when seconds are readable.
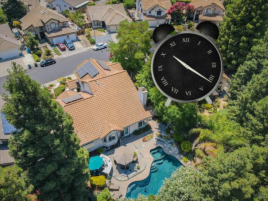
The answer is 10.21
